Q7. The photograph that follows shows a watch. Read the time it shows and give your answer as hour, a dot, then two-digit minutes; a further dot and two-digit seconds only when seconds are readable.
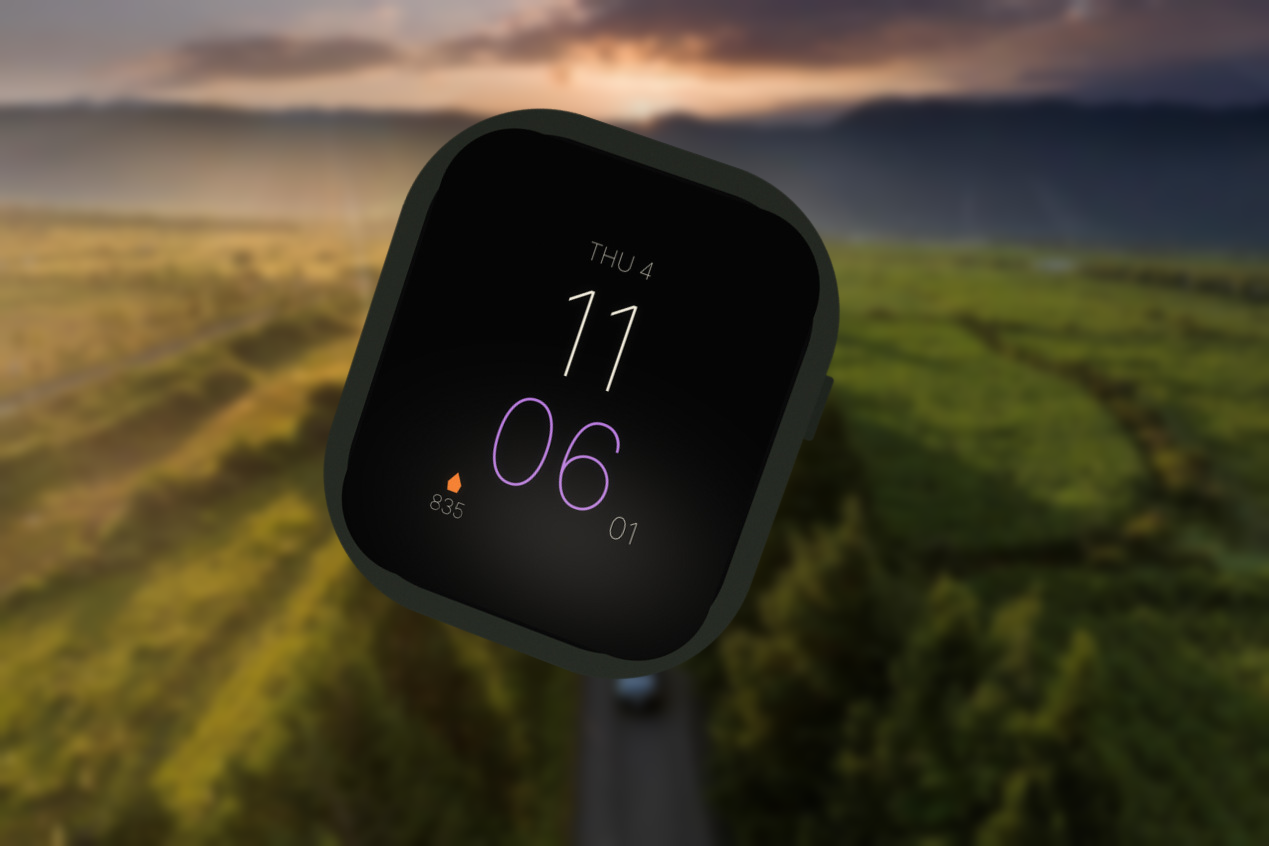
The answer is 11.06.01
